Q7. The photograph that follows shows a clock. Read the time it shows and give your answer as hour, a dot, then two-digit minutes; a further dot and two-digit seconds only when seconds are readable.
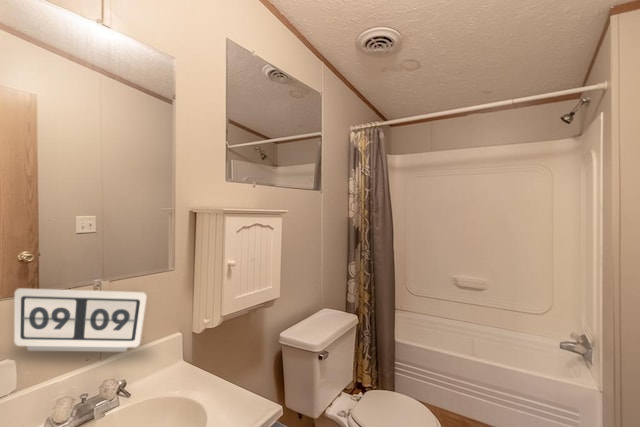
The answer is 9.09
